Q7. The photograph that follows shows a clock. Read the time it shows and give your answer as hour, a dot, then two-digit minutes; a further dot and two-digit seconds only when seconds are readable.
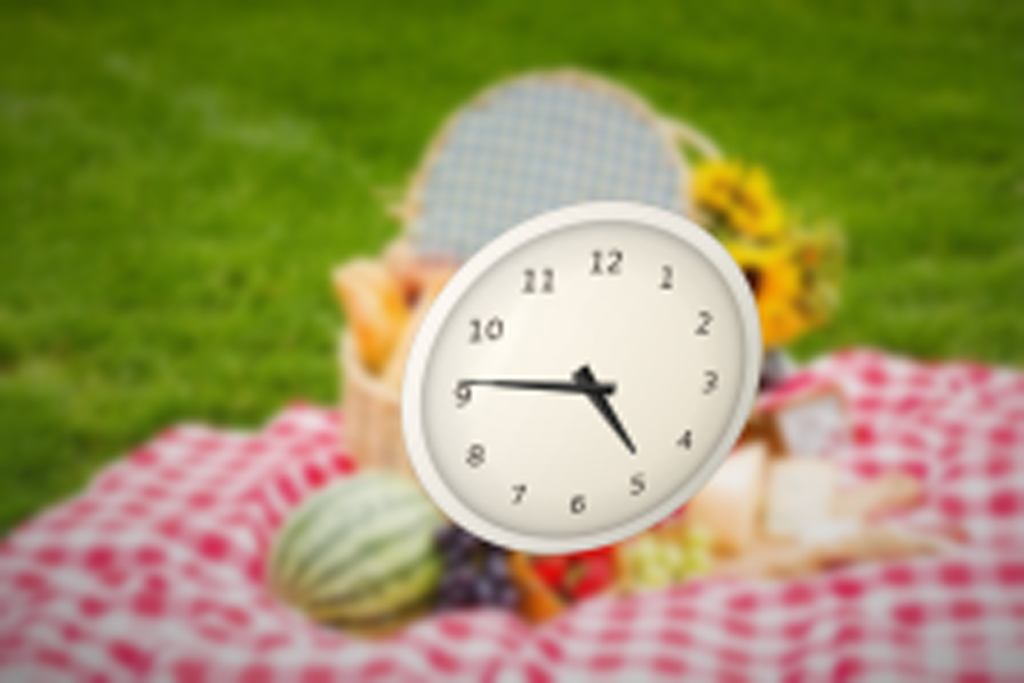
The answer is 4.46
